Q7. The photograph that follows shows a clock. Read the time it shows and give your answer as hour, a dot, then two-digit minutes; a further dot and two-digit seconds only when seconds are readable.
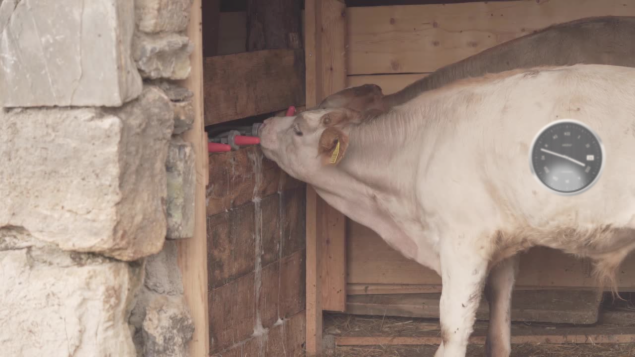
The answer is 3.48
